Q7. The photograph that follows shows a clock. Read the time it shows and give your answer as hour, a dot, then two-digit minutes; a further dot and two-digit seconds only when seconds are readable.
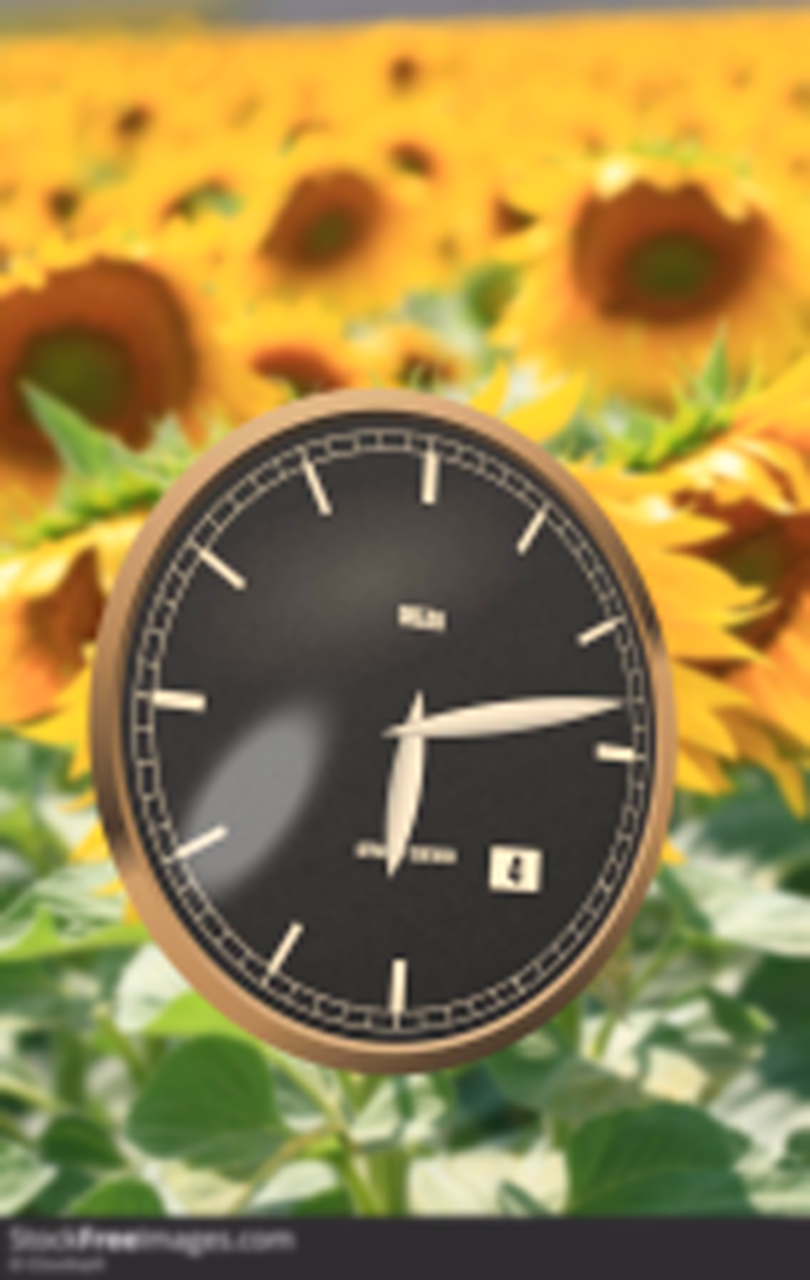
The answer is 6.13
